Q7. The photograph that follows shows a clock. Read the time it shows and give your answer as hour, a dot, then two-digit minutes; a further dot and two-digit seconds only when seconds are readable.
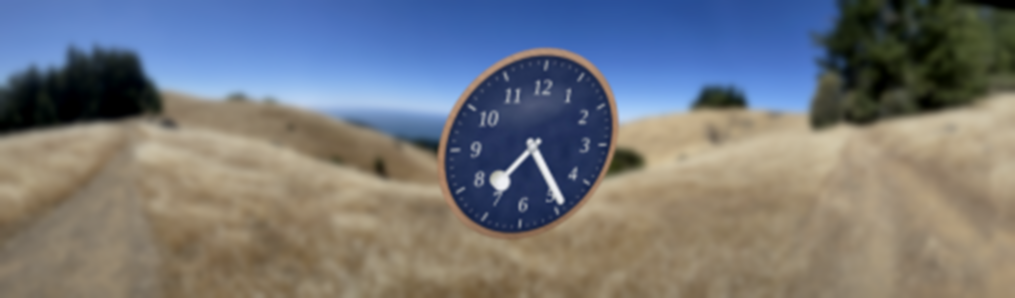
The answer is 7.24
